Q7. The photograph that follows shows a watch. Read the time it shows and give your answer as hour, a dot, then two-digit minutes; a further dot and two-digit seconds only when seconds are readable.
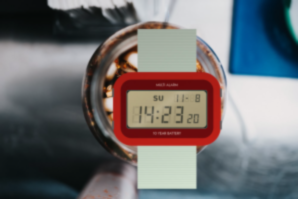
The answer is 14.23
